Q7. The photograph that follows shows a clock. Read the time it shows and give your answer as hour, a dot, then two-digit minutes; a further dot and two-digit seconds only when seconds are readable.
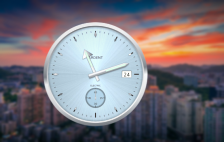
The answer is 11.12
